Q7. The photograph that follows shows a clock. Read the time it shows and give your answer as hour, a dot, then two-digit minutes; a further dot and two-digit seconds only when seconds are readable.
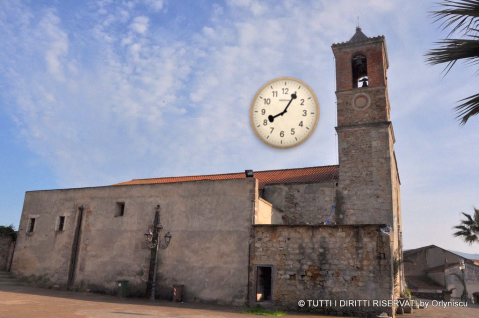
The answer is 8.05
